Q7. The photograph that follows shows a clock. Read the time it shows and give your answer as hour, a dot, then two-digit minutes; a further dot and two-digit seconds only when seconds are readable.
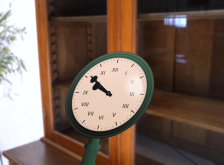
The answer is 9.51
